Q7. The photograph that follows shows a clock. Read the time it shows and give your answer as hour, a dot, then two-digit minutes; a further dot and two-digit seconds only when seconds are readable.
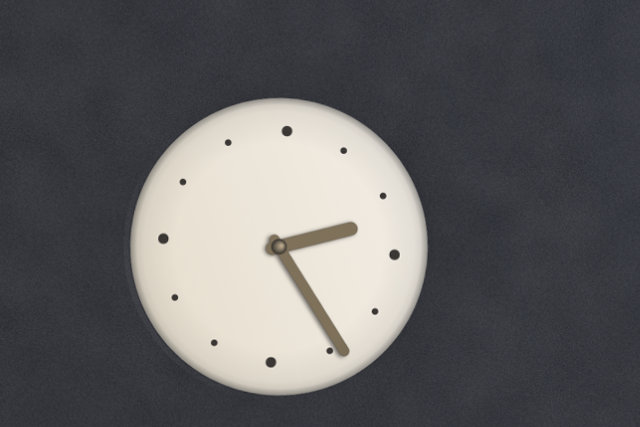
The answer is 2.24
